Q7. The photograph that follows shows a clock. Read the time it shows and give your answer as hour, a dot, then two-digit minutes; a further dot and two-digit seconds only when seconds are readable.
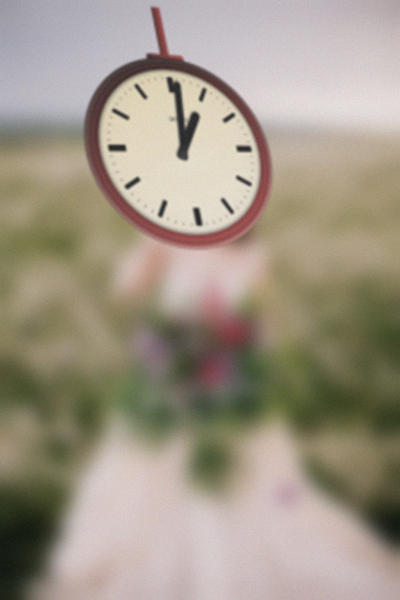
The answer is 1.01
